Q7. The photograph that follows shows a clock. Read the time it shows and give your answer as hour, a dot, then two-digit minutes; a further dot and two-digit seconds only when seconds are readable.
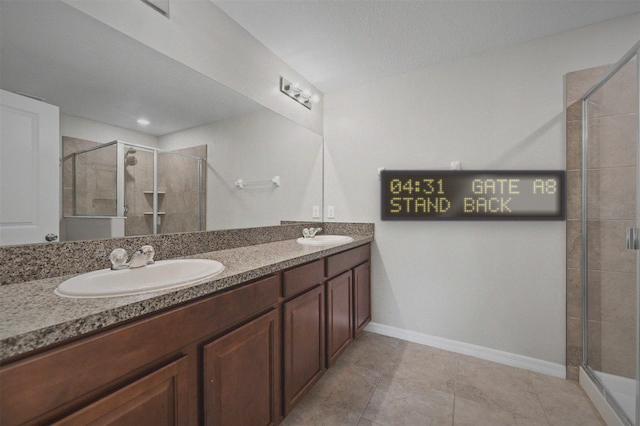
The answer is 4.31
